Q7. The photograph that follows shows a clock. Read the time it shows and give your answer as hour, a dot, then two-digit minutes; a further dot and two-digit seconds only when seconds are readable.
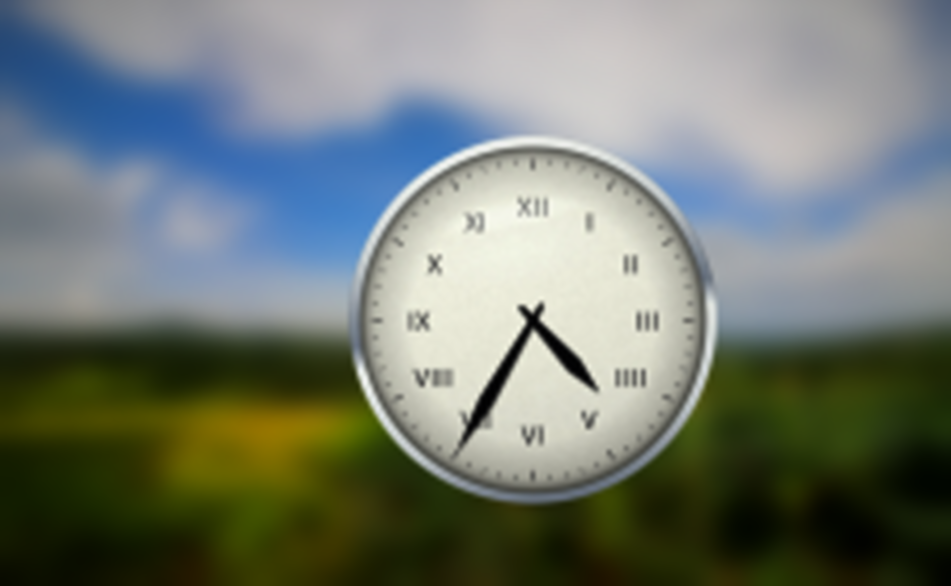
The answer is 4.35
